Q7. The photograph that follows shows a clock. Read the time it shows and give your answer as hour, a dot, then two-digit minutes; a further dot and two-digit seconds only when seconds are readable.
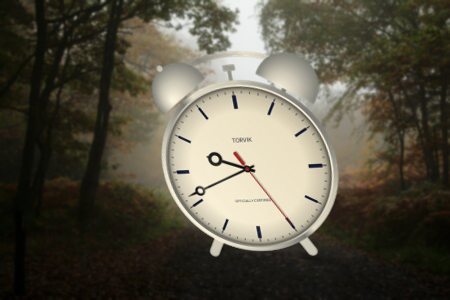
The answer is 9.41.25
